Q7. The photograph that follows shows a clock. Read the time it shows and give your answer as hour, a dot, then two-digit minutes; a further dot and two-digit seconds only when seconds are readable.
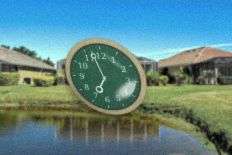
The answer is 6.57
